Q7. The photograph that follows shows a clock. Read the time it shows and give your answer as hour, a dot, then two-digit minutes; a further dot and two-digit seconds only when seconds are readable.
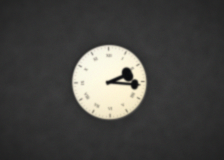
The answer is 2.16
